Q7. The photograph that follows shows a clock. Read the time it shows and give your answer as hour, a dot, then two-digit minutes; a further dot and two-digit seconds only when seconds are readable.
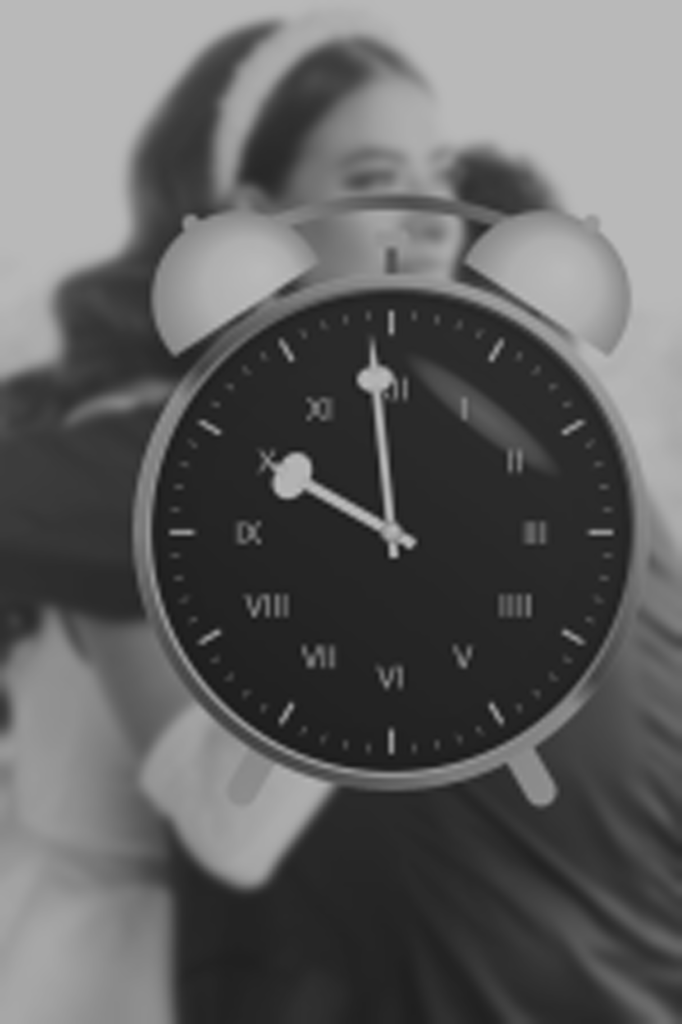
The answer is 9.59
